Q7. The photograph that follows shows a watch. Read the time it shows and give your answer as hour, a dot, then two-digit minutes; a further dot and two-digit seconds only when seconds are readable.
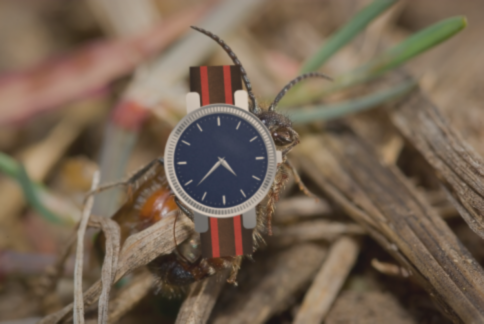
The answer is 4.38
